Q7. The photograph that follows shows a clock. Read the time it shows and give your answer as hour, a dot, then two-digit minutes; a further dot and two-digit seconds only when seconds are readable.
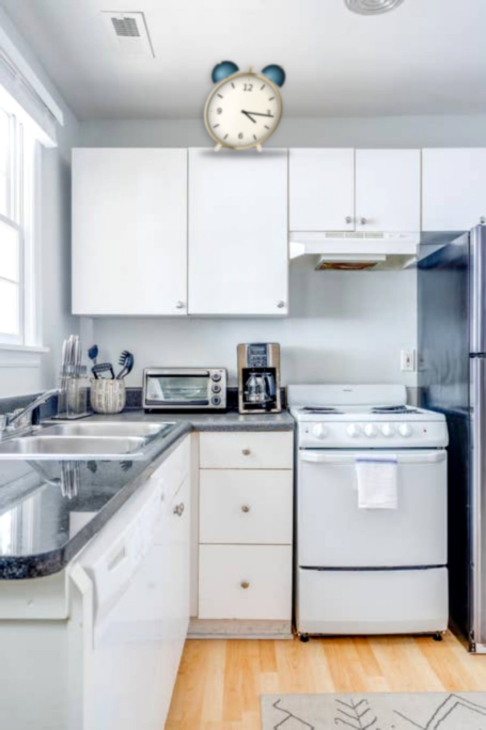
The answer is 4.16
